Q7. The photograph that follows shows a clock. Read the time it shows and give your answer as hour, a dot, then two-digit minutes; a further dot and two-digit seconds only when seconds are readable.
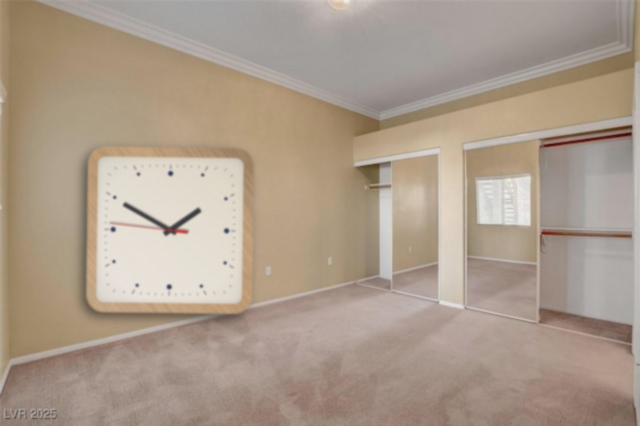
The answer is 1.49.46
